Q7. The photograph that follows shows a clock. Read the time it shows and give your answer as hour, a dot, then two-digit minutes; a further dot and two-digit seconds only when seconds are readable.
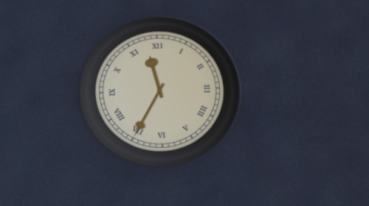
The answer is 11.35
